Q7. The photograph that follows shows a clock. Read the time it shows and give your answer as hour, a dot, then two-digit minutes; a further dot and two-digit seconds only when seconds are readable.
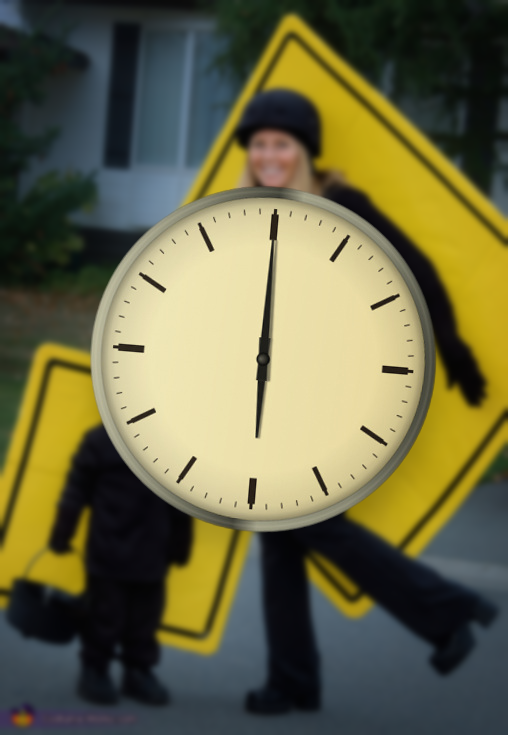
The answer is 6.00
